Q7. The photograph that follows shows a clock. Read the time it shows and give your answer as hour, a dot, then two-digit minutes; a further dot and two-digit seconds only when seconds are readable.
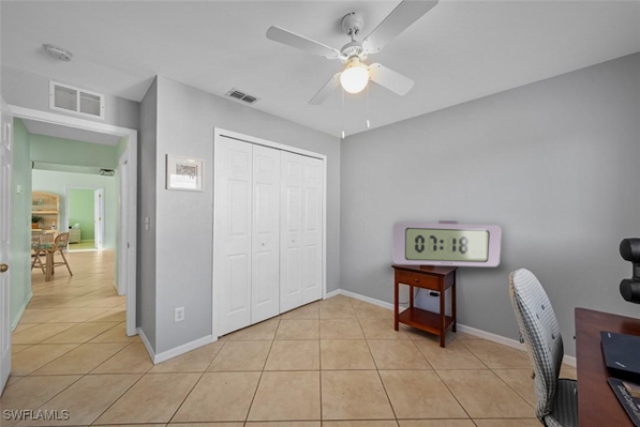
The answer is 7.18
